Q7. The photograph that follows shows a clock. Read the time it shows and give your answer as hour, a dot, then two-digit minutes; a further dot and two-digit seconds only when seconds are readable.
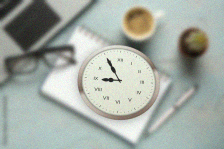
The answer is 8.55
